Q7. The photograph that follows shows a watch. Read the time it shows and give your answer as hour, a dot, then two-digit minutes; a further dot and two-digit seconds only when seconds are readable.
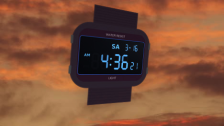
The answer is 4.36.21
